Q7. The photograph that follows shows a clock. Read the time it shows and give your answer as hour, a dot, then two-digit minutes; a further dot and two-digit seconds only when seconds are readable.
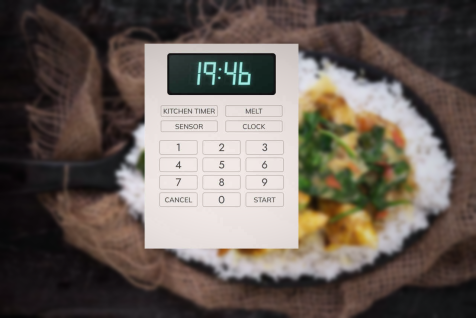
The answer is 19.46
